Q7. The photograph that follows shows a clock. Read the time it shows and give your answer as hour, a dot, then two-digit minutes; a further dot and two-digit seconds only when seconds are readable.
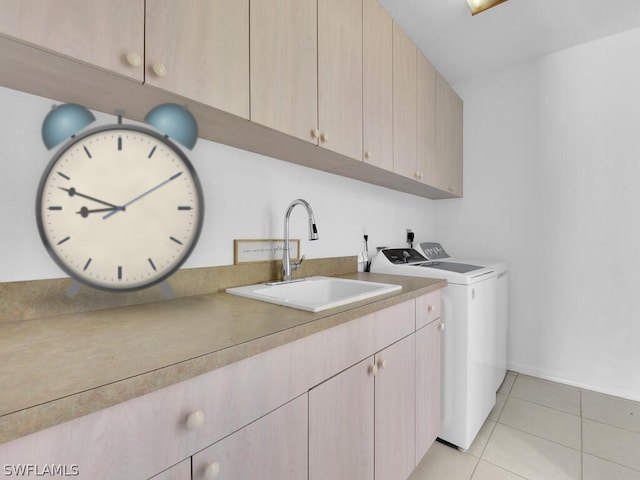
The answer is 8.48.10
